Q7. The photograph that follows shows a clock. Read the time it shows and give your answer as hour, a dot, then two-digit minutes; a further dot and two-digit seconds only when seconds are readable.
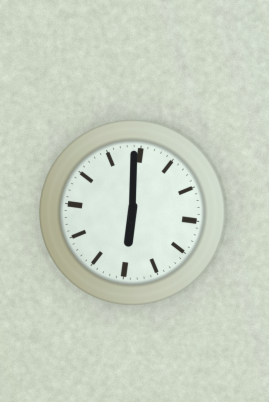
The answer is 5.59
